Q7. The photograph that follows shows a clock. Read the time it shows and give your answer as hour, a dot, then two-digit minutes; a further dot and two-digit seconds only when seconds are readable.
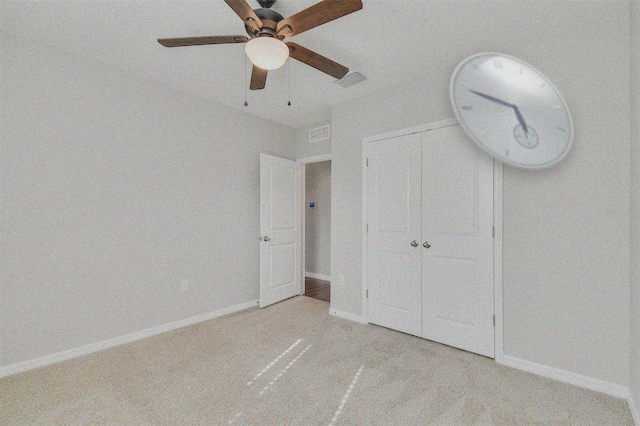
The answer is 5.49
